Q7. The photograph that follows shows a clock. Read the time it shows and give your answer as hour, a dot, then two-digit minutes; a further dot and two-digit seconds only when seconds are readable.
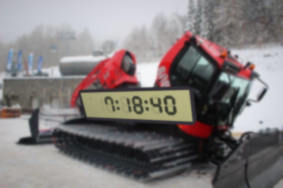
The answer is 7.18.40
